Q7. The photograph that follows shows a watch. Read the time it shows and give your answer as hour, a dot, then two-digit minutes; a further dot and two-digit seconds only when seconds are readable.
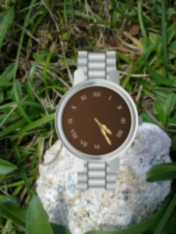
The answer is 4.25
